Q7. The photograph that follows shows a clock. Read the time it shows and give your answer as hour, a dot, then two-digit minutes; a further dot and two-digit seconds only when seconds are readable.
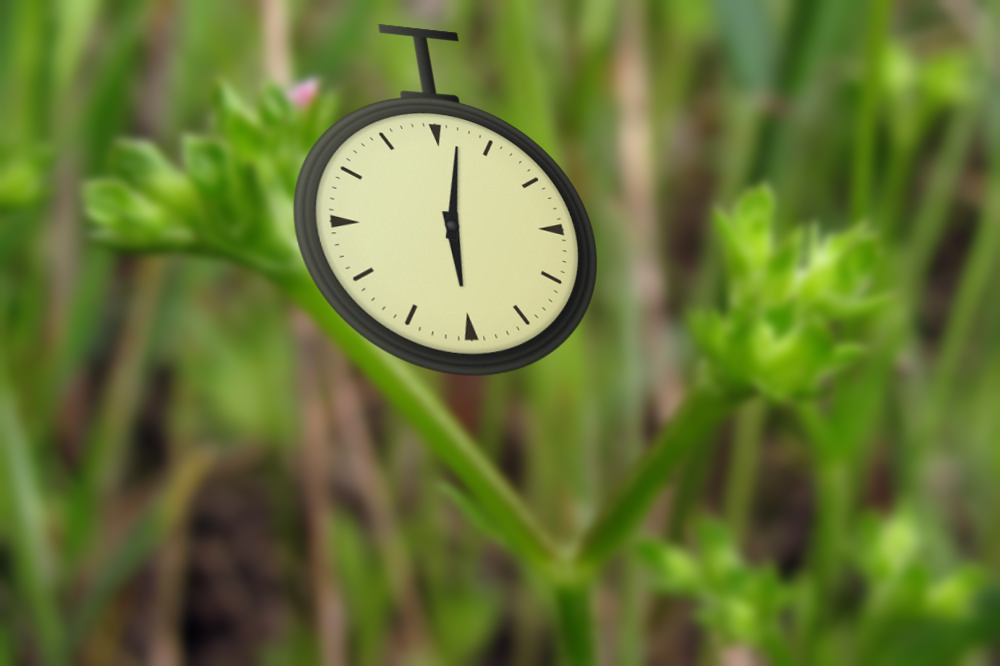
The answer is 6.02
